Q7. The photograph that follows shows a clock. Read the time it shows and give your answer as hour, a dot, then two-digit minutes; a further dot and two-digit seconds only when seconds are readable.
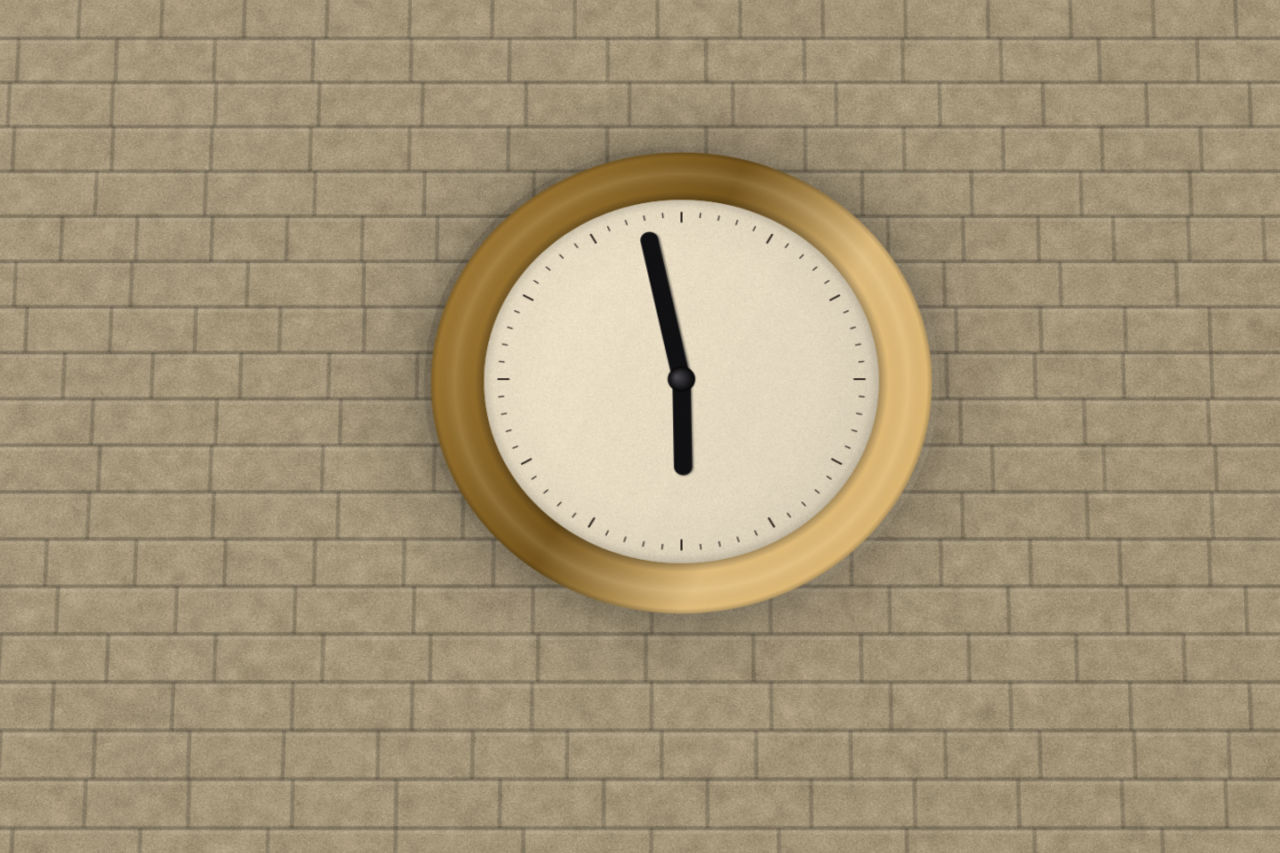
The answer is 5.58
